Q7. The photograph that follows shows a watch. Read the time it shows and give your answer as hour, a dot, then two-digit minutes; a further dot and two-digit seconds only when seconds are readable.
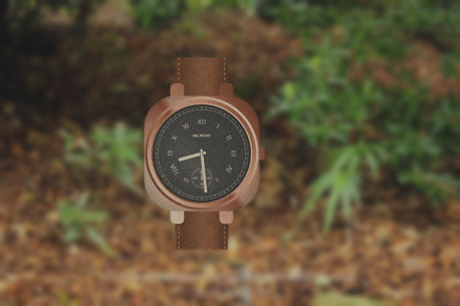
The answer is 8.29
